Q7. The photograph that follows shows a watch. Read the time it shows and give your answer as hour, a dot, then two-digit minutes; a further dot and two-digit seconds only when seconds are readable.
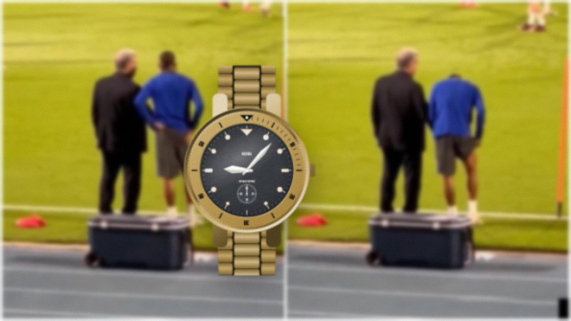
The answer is 9.07
